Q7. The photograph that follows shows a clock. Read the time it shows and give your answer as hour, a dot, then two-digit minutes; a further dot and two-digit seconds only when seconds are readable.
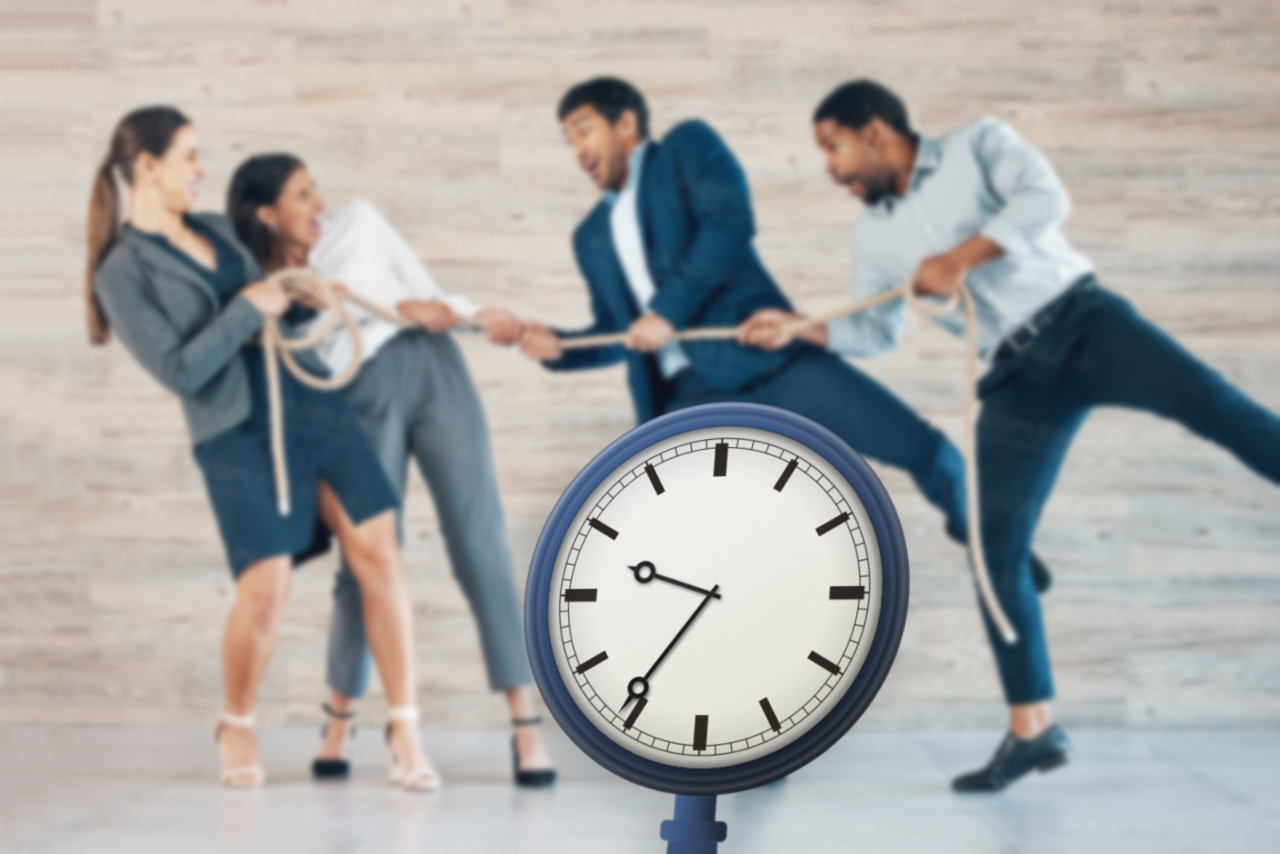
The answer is 9.36
